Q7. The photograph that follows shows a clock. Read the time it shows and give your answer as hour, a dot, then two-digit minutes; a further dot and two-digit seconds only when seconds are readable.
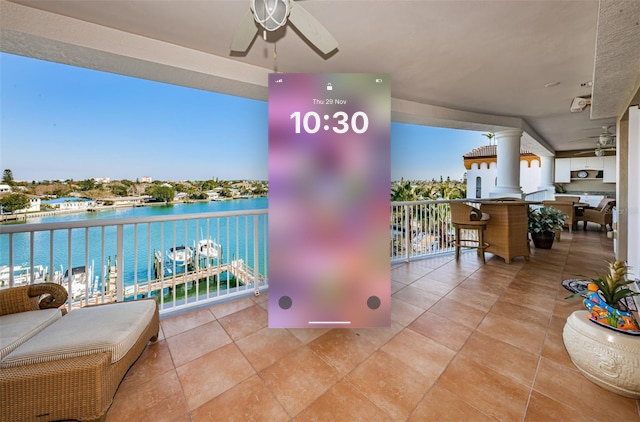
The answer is 10.30
